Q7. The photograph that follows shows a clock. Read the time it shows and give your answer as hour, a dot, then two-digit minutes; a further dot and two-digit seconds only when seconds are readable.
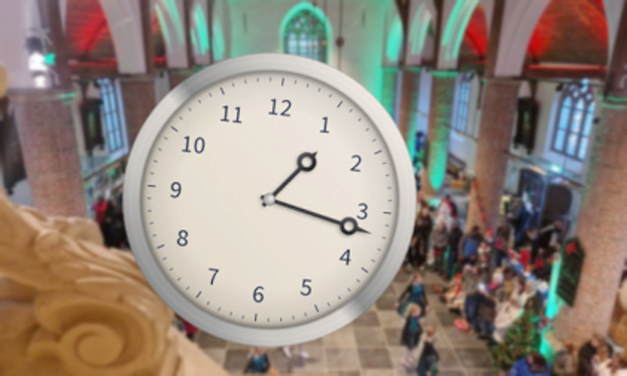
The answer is 1.17
